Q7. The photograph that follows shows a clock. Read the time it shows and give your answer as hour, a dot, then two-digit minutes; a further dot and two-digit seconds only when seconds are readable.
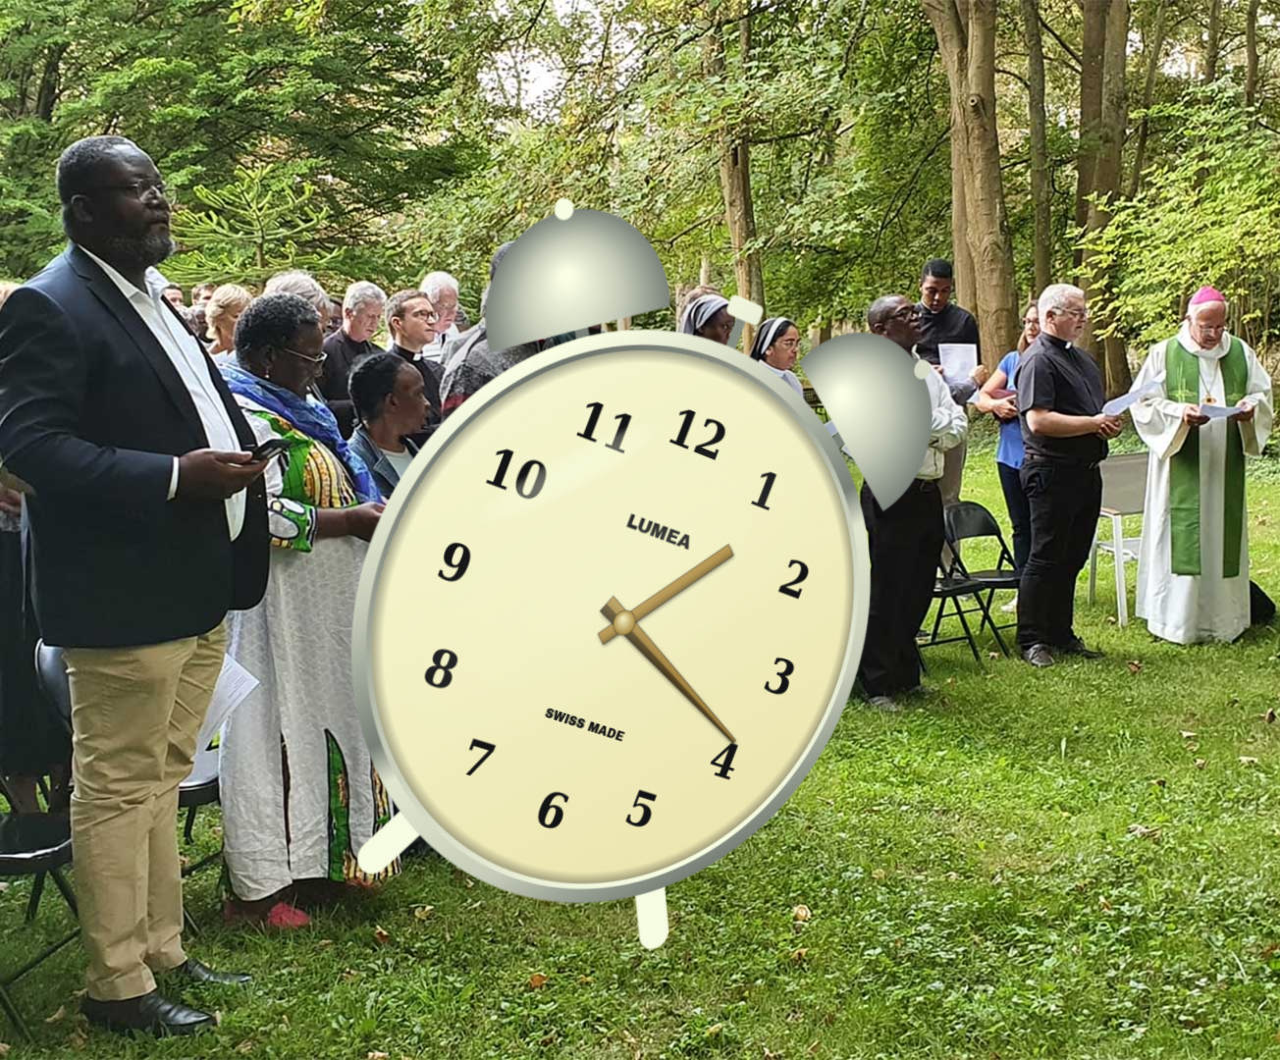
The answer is 1.19
